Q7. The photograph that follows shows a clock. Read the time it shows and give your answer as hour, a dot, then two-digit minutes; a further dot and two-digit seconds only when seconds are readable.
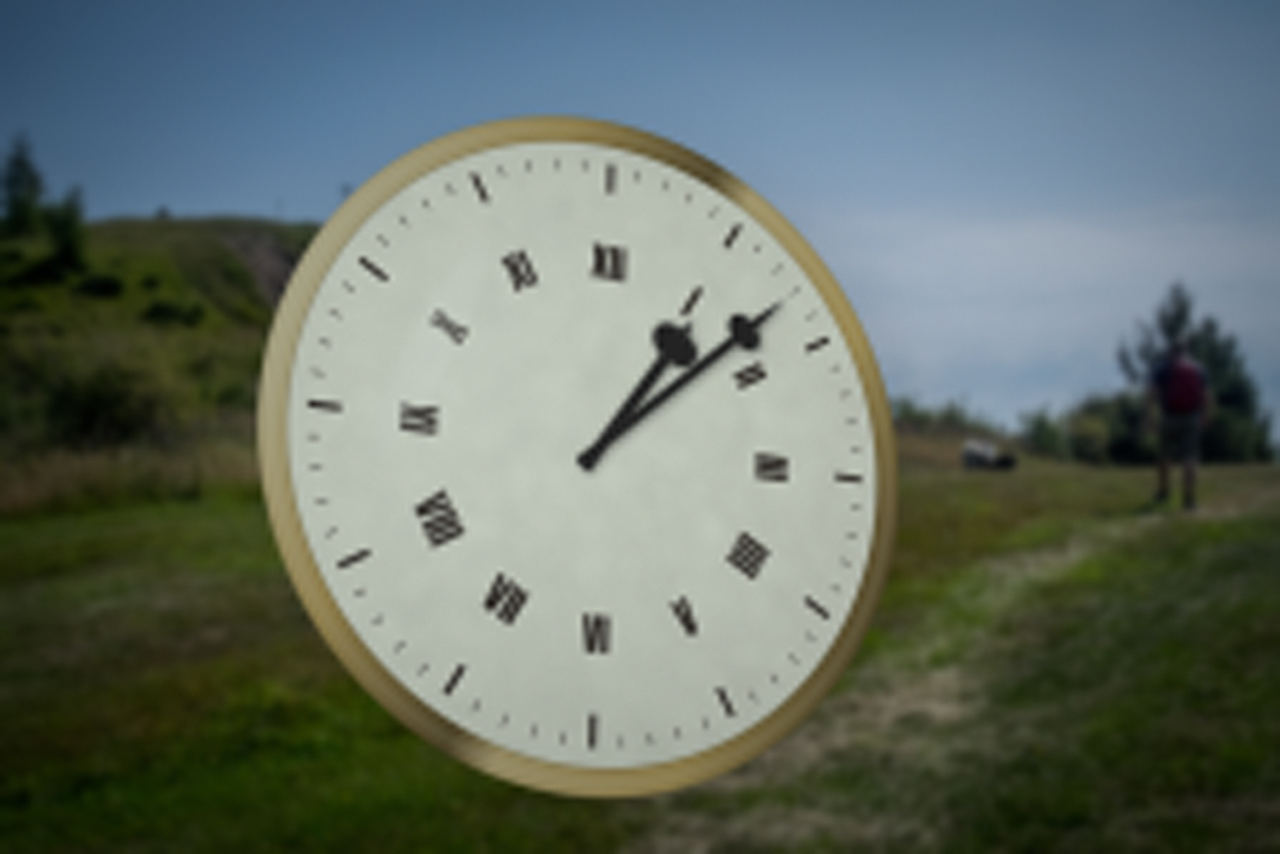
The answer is 1.08
